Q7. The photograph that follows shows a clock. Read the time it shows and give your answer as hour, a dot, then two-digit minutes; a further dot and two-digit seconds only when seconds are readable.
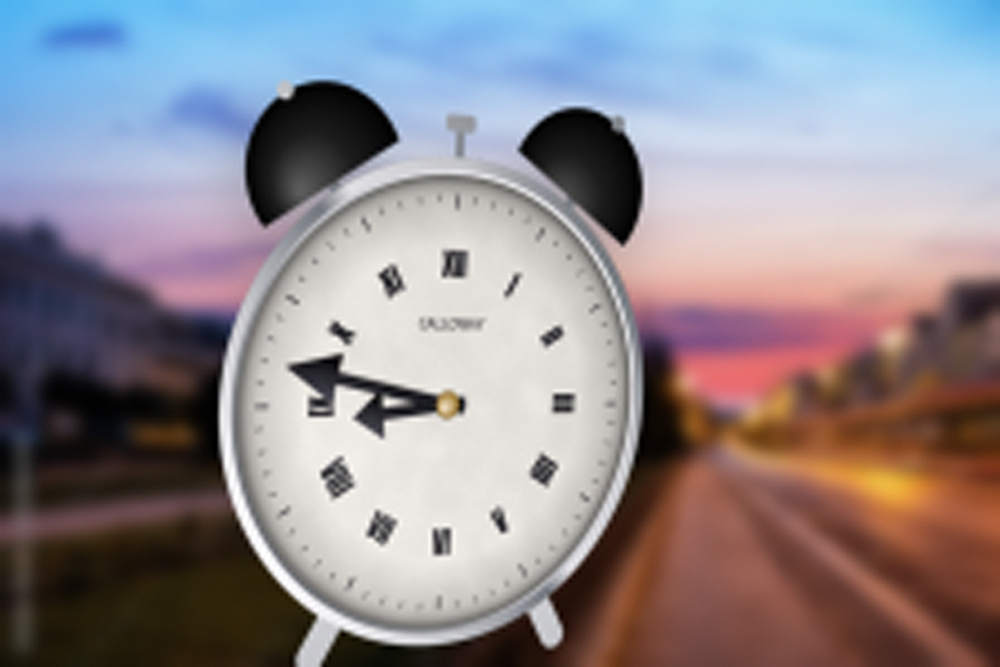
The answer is 8.47
